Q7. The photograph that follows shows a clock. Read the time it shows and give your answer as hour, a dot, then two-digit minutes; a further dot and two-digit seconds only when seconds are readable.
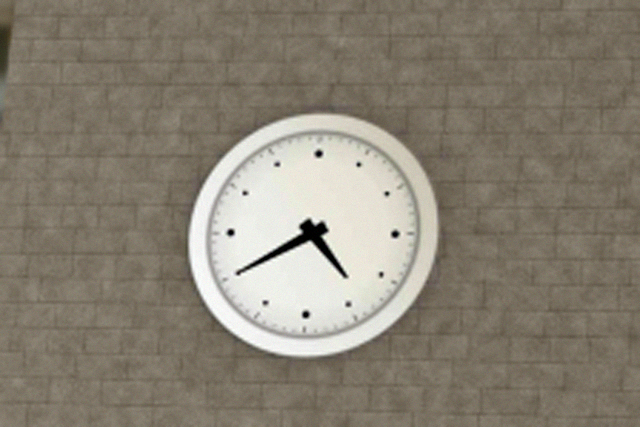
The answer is 4.40
